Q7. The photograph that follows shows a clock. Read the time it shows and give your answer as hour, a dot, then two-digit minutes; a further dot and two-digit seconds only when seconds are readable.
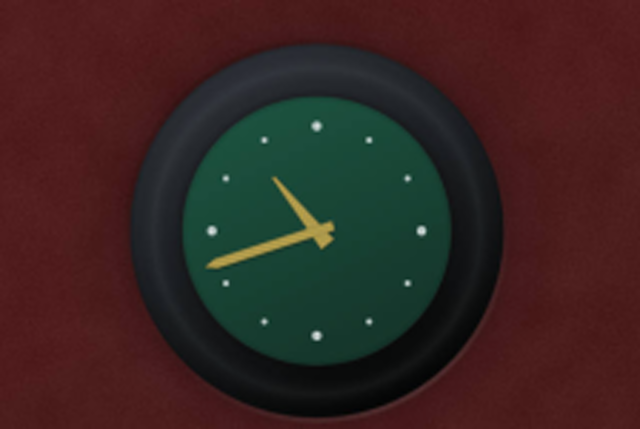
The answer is 10.42
